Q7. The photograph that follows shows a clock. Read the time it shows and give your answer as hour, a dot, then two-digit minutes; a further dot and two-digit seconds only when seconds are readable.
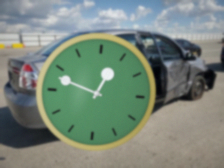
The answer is 12.48
